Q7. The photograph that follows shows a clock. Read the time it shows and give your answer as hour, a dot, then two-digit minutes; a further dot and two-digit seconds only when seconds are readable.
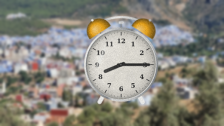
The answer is 8.15
